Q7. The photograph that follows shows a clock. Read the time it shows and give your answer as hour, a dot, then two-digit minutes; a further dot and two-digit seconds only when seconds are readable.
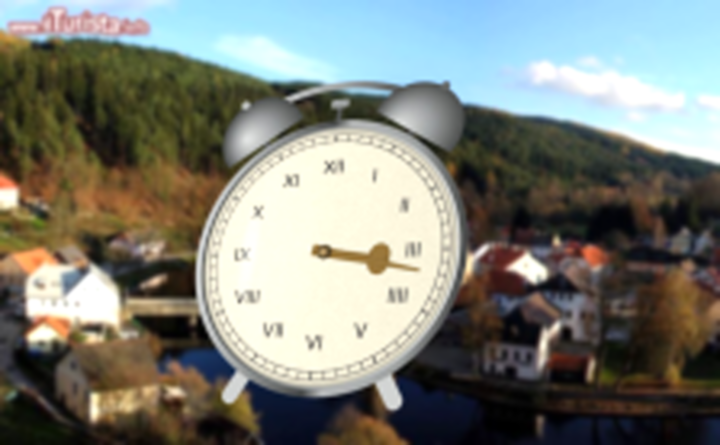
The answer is 3.17
